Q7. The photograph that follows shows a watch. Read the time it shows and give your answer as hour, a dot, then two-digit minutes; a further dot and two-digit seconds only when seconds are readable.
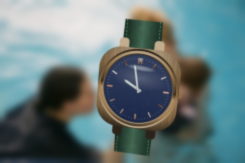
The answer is 9.58
